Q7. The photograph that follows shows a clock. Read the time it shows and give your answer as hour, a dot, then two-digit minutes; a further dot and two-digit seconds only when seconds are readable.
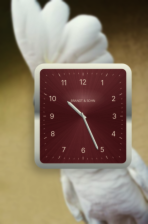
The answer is 10.26
